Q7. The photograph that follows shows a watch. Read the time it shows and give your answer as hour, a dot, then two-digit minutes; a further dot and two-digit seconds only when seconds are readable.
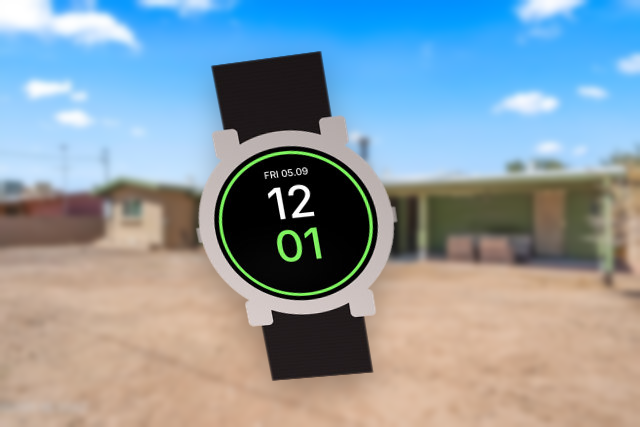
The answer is 12.01
